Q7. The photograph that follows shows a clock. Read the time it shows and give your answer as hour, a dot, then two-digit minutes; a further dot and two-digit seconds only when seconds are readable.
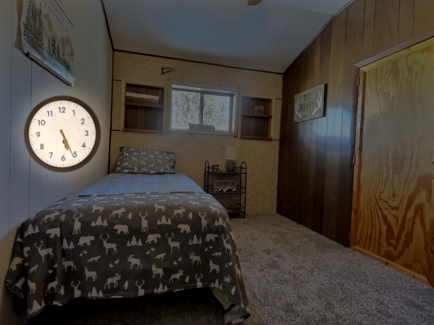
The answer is 5.26
